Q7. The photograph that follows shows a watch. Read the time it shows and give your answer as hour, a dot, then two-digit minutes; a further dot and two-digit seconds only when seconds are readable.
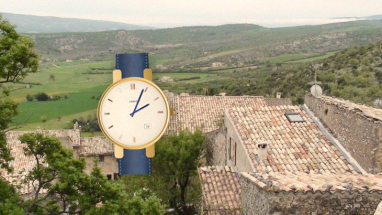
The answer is 2.04
